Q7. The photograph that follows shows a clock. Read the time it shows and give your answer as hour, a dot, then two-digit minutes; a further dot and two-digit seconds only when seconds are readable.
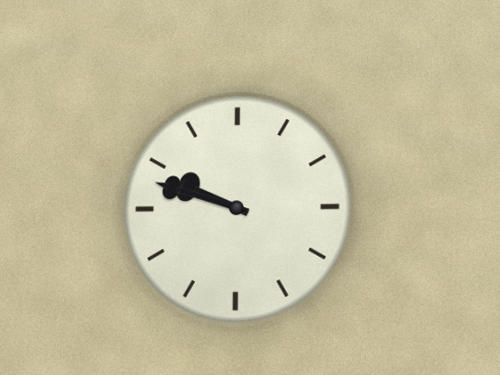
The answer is 9.48
